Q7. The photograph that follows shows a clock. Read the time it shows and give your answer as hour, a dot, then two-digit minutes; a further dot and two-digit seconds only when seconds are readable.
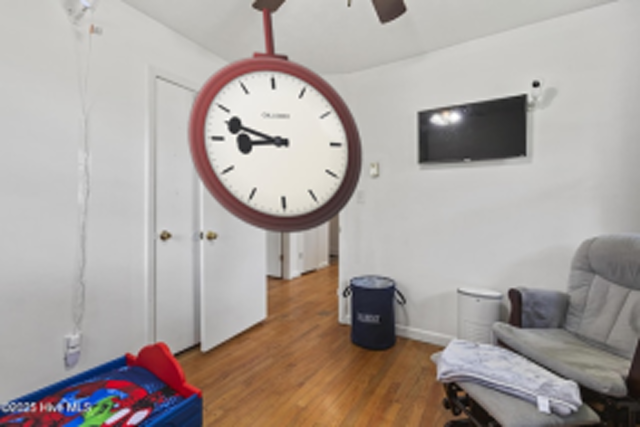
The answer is 8.48
